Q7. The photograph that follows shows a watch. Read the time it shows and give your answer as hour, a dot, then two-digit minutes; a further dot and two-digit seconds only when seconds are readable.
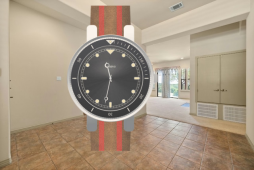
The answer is 11.32
